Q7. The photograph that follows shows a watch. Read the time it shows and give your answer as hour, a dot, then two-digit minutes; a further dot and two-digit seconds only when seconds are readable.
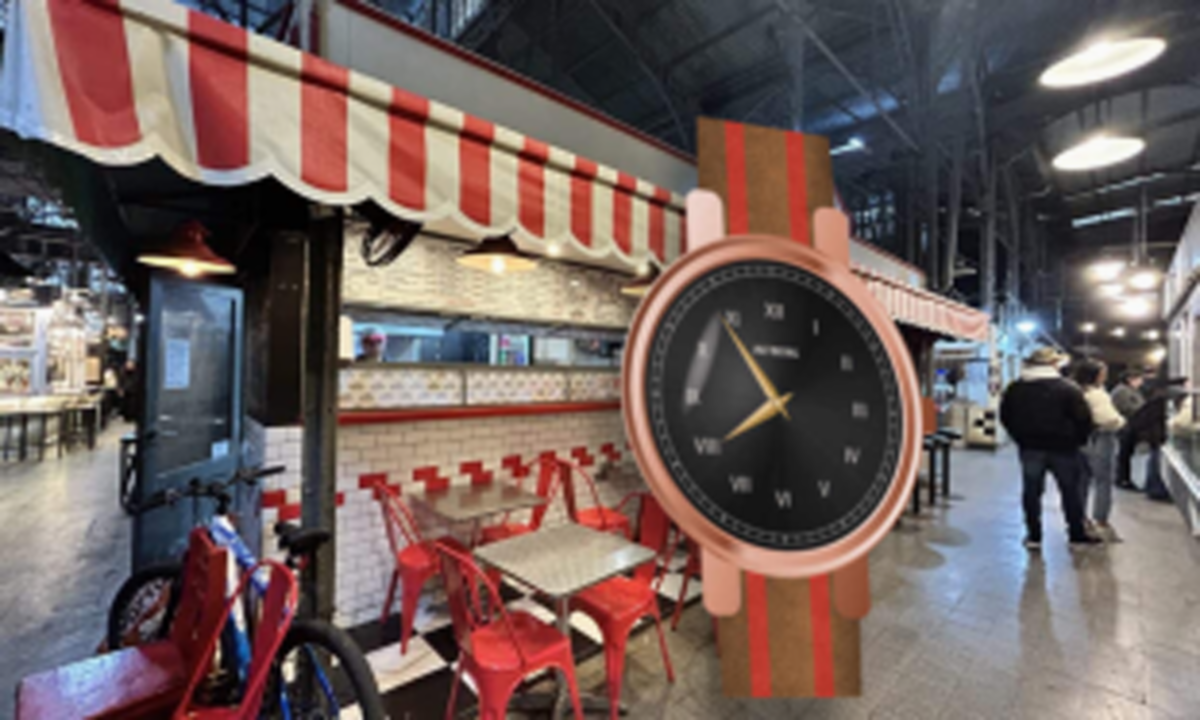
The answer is 7.54
